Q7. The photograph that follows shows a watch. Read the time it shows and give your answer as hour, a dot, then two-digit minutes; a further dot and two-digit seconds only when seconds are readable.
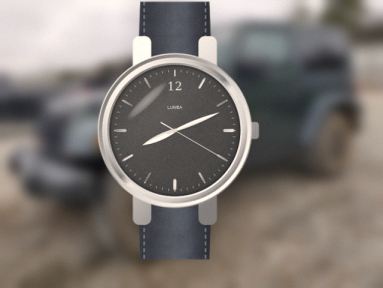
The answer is 8.11.20
